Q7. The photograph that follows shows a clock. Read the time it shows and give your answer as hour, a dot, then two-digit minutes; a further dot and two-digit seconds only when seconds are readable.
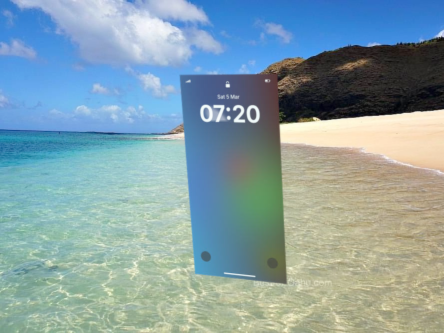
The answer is 7.20
